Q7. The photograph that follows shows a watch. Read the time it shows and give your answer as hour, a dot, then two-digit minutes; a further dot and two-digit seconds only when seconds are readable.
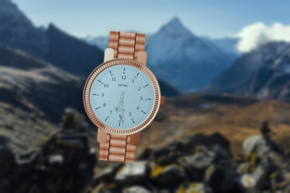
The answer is 6.29
